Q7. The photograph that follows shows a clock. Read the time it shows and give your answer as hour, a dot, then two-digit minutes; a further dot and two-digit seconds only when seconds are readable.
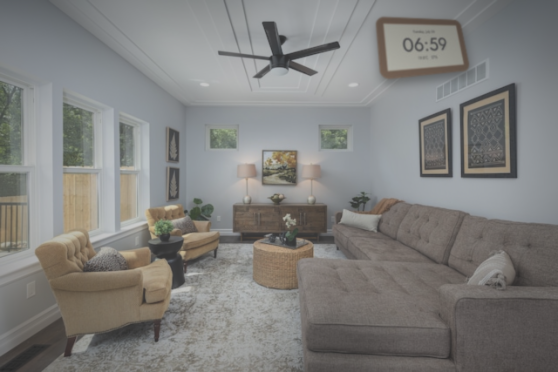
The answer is 6.59
